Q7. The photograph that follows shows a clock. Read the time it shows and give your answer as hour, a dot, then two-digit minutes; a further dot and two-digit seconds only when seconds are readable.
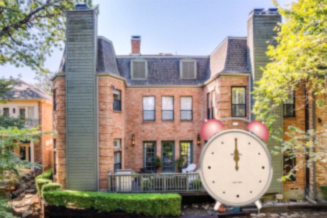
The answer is 12.00
